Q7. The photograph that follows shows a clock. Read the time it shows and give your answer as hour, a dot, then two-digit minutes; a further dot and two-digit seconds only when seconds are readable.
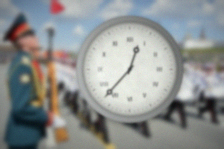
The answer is 12.37
